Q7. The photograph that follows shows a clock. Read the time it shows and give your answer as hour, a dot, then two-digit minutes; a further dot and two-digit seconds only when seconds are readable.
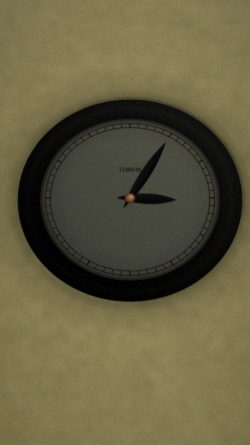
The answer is 3.05
